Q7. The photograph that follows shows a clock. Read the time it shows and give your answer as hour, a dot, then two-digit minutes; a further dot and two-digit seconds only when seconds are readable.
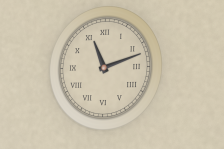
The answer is 11.12
